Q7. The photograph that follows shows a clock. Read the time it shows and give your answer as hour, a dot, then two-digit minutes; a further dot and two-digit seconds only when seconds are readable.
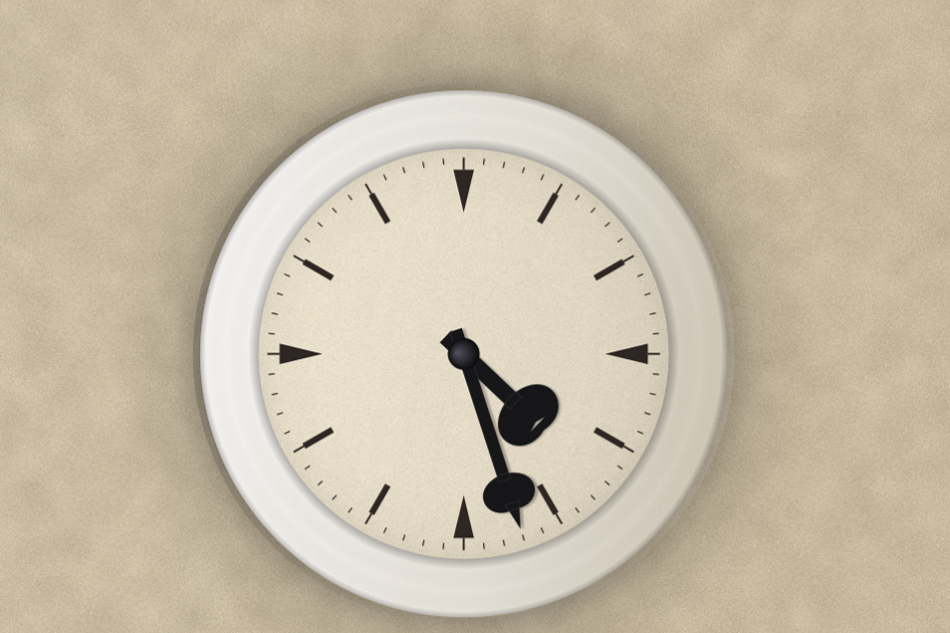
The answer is 4.27
